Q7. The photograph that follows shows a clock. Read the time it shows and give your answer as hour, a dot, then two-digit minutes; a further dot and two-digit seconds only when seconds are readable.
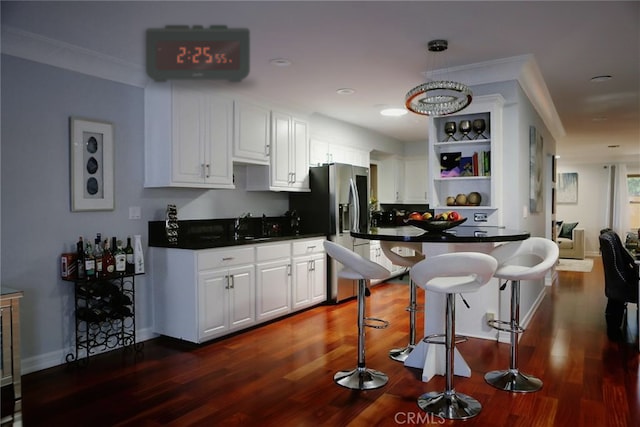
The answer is 2.25
